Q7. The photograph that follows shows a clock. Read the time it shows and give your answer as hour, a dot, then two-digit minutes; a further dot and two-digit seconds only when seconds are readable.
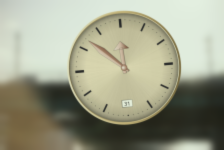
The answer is 11.52
